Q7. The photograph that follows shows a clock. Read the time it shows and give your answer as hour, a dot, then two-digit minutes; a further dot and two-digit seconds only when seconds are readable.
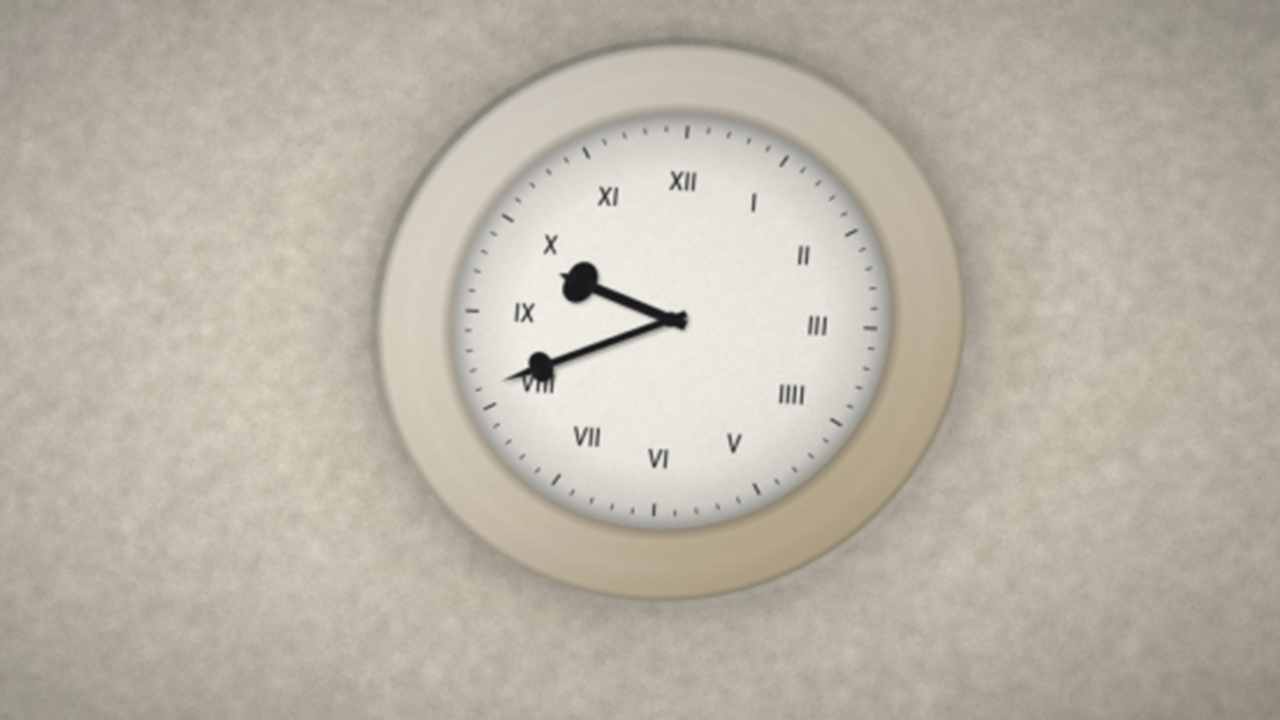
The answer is 9.41
